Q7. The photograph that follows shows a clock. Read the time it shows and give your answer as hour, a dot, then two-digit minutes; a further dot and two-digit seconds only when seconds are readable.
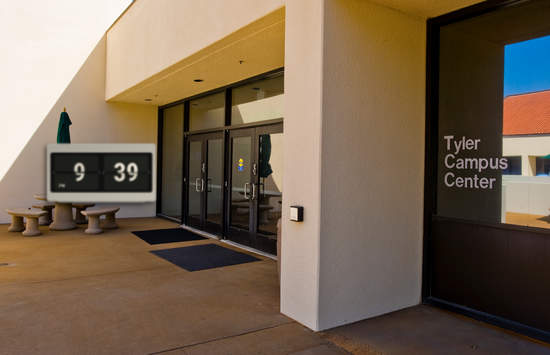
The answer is 9.39
